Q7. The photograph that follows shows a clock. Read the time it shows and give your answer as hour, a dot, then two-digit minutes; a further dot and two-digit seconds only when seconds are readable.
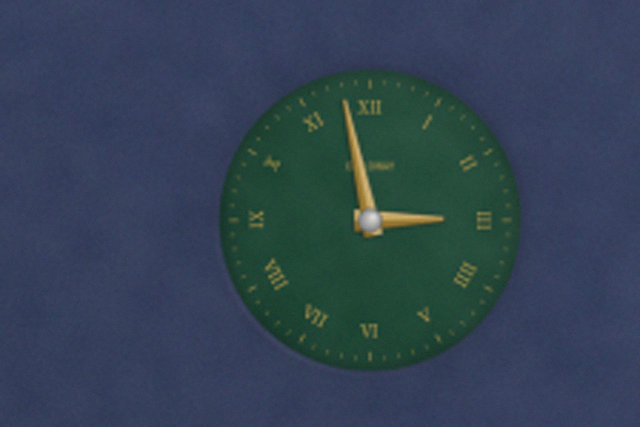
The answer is 2.58
